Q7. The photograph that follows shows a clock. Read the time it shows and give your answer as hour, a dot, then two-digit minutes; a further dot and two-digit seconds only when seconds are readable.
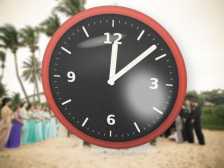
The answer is 12.08
